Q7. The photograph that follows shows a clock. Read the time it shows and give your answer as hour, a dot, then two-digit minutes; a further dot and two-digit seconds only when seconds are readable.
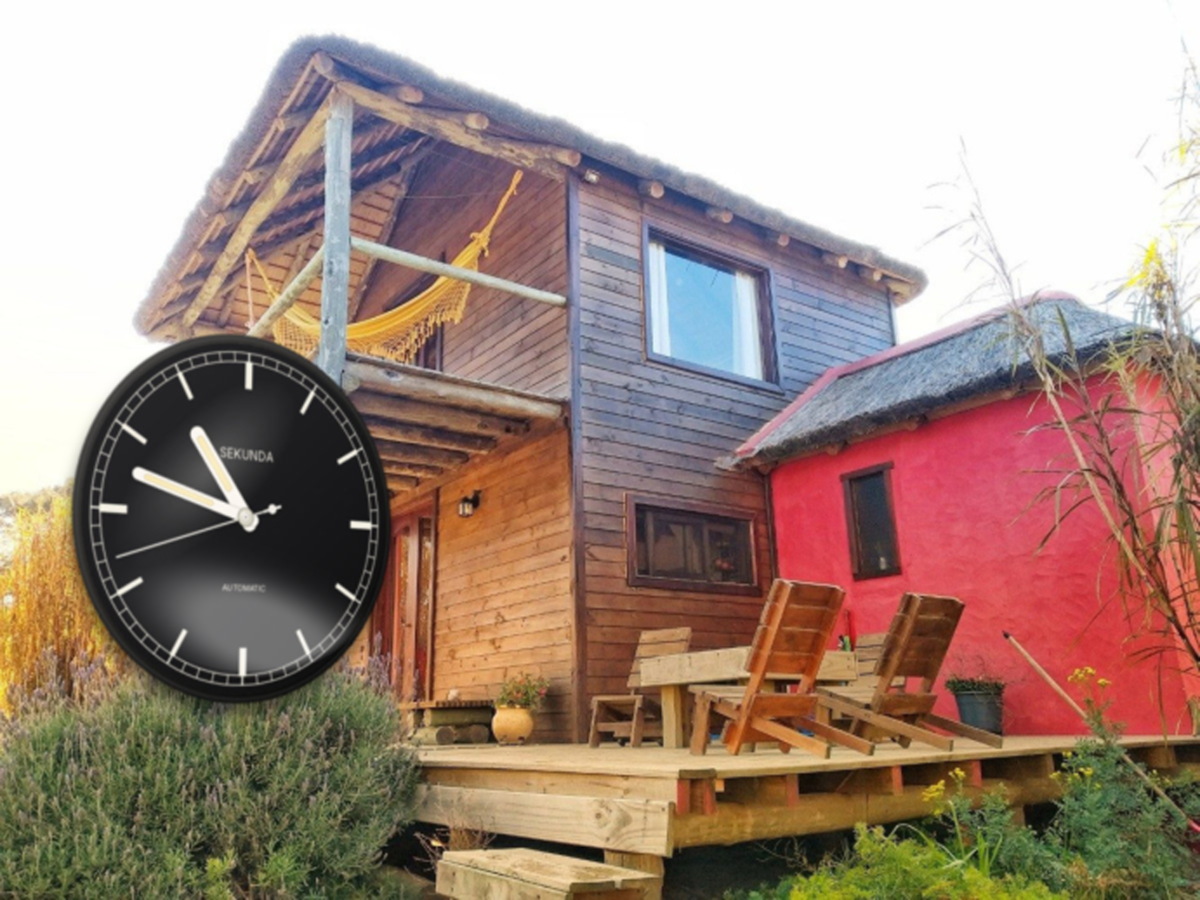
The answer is 10.47.42
